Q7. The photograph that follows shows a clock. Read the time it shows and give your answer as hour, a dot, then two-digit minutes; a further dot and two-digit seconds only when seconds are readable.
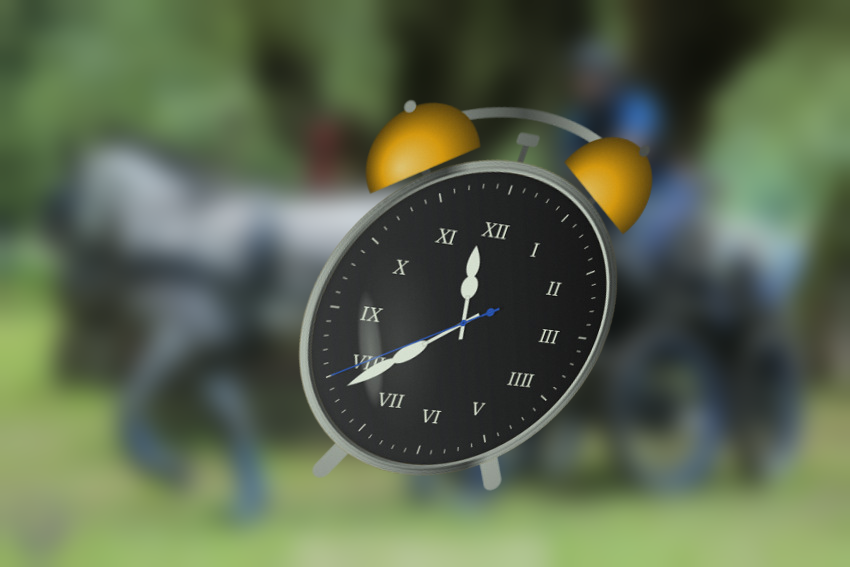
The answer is 11.38.40
